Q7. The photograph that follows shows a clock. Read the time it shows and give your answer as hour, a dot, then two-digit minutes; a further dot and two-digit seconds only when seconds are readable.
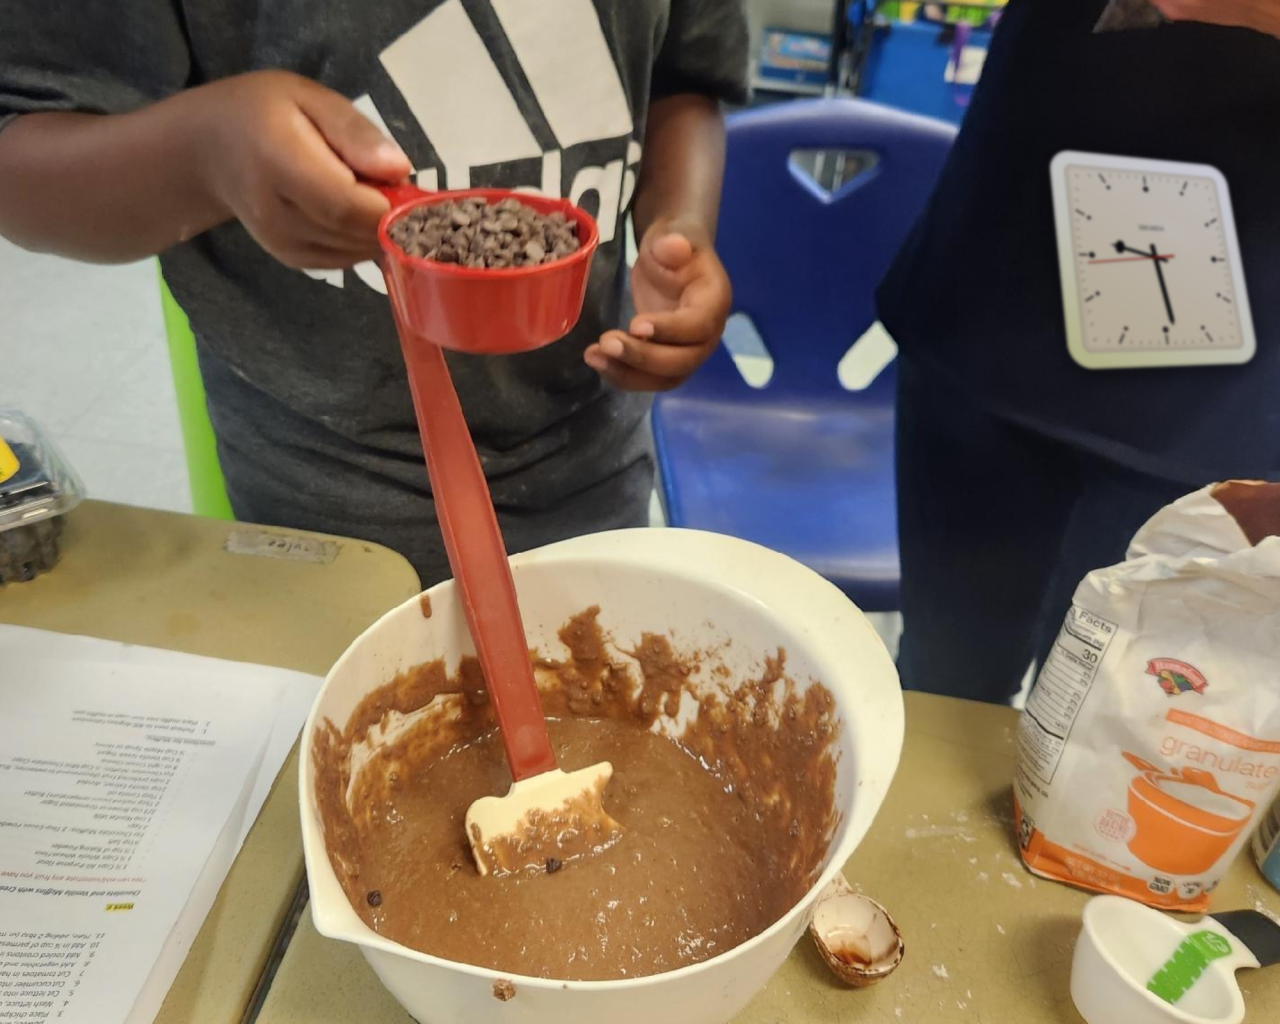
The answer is 9.28.44
